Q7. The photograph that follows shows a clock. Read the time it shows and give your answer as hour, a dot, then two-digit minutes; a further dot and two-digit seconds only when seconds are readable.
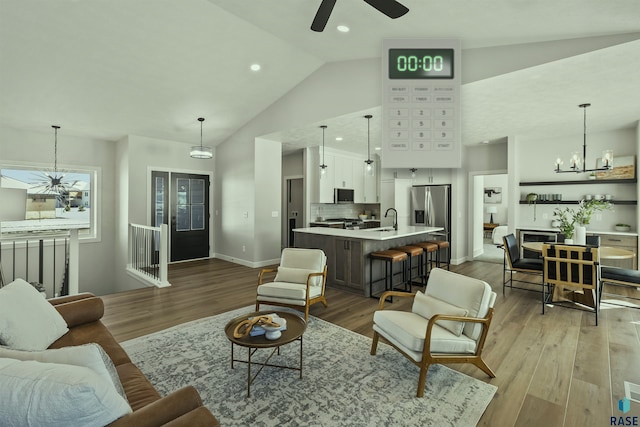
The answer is 0.00
